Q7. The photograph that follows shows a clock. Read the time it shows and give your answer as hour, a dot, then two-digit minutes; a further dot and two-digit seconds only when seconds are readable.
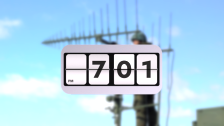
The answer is 7.01
